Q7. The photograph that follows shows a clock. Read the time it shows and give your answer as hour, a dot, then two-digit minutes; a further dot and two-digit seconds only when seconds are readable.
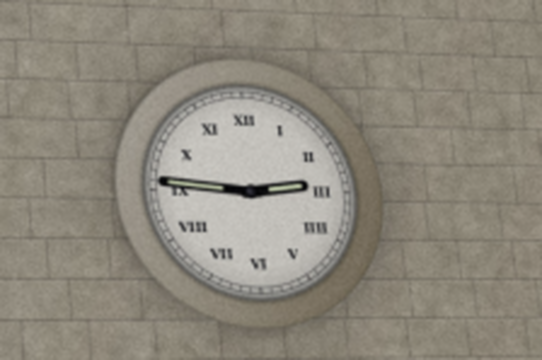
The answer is 2.46
